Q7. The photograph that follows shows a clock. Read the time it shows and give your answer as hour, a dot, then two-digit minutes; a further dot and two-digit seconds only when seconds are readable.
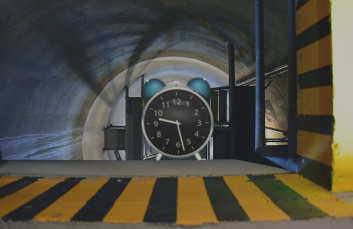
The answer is 9.28
